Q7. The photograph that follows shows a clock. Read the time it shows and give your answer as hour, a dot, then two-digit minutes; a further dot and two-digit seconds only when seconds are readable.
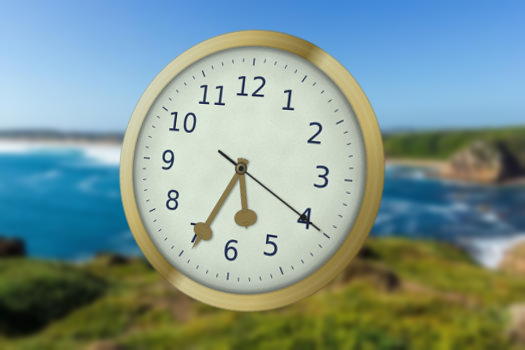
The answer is 5.34.20
